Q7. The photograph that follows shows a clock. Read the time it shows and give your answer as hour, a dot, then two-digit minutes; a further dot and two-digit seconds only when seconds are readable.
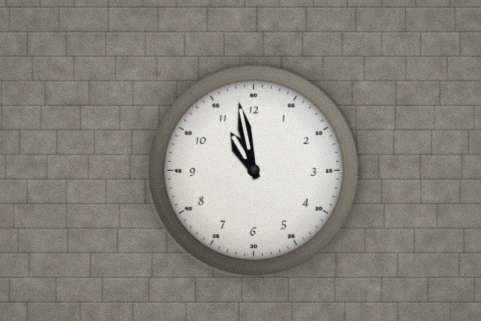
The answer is 10.58
